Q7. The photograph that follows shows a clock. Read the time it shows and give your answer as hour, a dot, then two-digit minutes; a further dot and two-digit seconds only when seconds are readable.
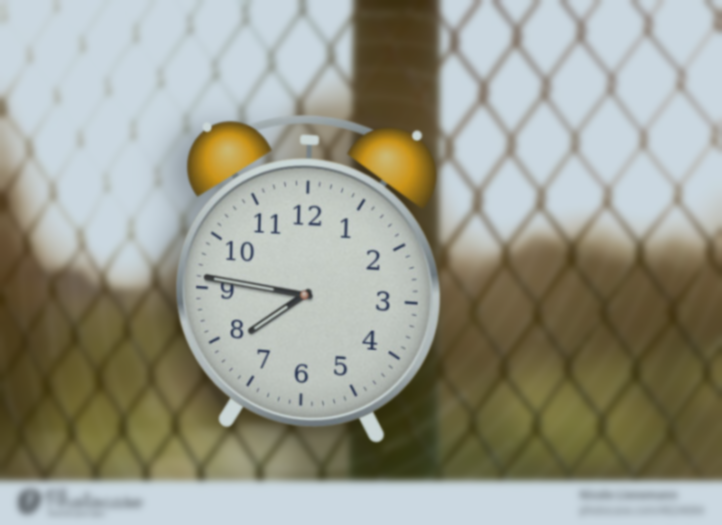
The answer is 7.46
